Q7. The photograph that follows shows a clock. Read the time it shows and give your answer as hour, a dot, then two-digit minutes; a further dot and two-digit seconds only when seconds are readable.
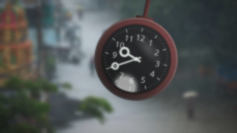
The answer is 9.40
